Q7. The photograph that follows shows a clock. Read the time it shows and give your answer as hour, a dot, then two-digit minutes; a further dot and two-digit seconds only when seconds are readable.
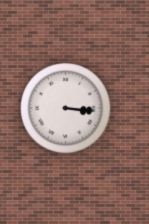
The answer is 3.16
